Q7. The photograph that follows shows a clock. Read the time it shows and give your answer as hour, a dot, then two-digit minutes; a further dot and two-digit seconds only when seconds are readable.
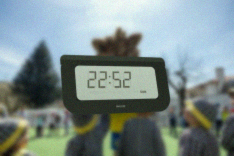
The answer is 22.52
